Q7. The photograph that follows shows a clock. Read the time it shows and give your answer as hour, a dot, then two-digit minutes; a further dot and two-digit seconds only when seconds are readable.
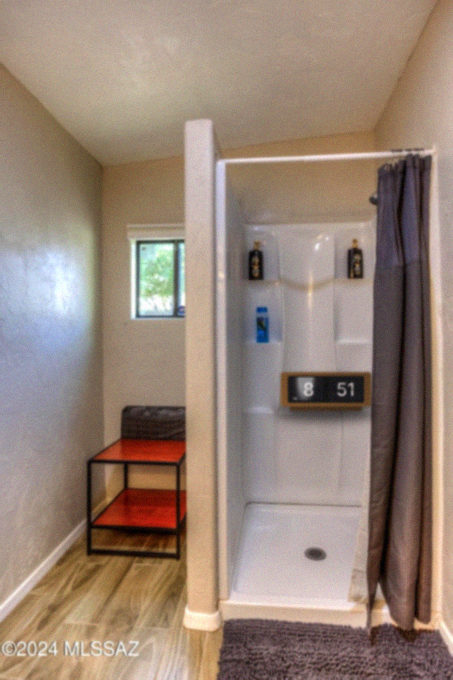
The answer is 8.51
